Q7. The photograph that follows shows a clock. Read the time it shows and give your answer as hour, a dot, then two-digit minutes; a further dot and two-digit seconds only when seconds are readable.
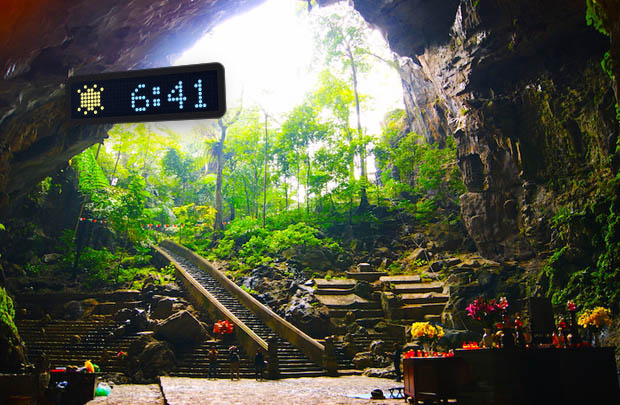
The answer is 6.41
